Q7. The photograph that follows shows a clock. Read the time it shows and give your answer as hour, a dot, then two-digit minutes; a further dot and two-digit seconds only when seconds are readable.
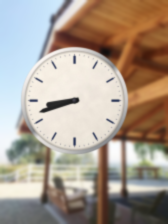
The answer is 8.42
